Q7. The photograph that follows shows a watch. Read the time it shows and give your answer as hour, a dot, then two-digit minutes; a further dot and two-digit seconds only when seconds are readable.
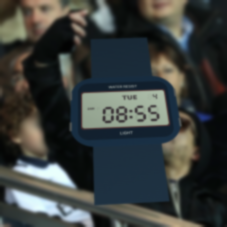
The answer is 8.55
